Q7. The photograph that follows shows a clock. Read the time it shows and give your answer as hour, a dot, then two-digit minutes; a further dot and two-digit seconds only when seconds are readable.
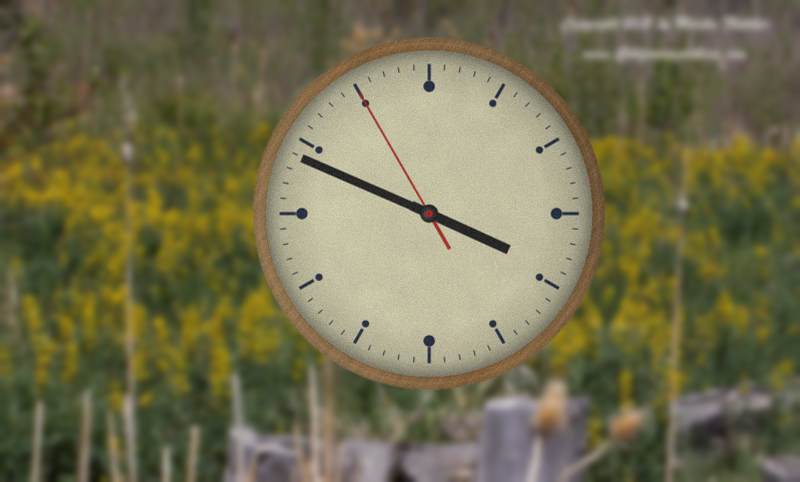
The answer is 3.48.55
